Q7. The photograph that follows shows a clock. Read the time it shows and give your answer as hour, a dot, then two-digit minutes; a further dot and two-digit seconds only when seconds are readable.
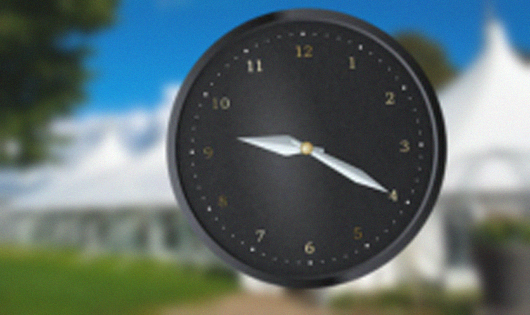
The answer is 9.20
